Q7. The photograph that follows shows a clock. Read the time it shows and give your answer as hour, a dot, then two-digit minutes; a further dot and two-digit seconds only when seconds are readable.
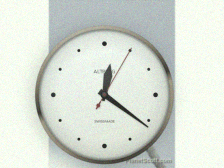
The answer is 12.21.05
